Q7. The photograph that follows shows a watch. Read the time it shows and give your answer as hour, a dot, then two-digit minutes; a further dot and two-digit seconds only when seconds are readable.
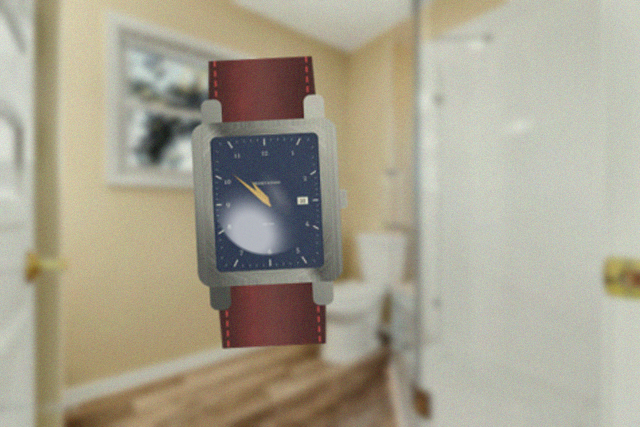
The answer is 10.52
